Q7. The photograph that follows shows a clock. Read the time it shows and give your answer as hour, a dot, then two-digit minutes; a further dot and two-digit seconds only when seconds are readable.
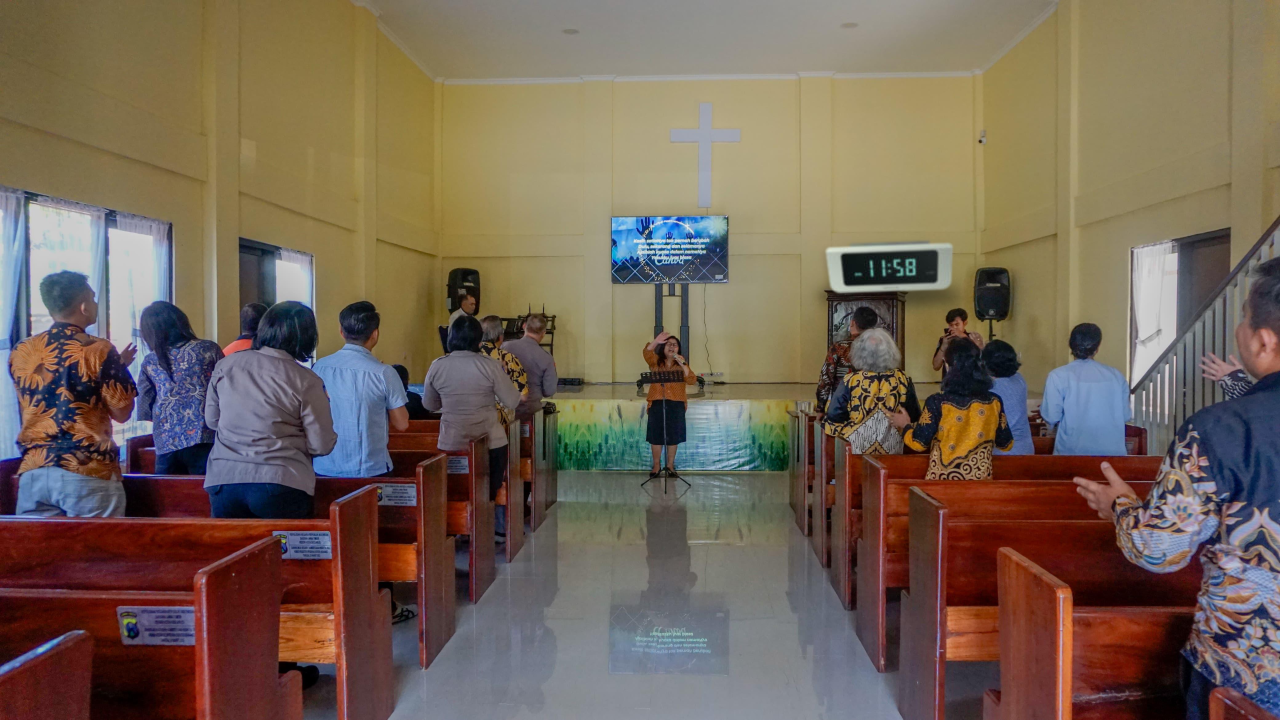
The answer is 11.58
